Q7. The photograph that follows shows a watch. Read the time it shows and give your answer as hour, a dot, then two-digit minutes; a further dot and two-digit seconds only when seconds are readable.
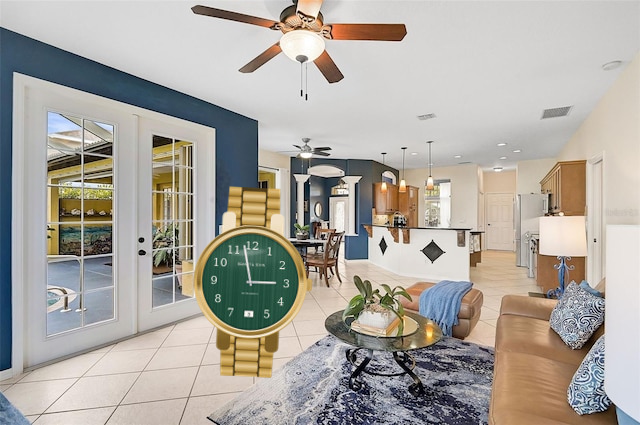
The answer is 2.58
